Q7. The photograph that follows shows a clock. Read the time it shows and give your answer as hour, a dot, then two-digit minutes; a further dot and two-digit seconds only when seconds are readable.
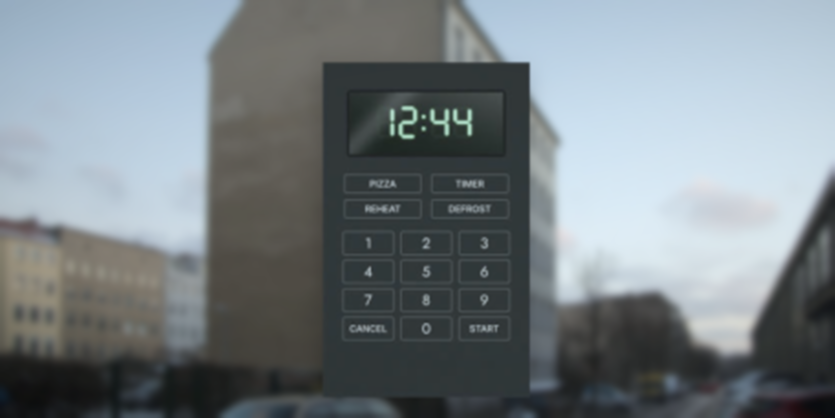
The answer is 12.44
